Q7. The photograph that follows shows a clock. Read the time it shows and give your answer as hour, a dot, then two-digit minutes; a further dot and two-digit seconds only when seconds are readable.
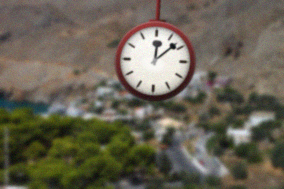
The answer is 12.08
